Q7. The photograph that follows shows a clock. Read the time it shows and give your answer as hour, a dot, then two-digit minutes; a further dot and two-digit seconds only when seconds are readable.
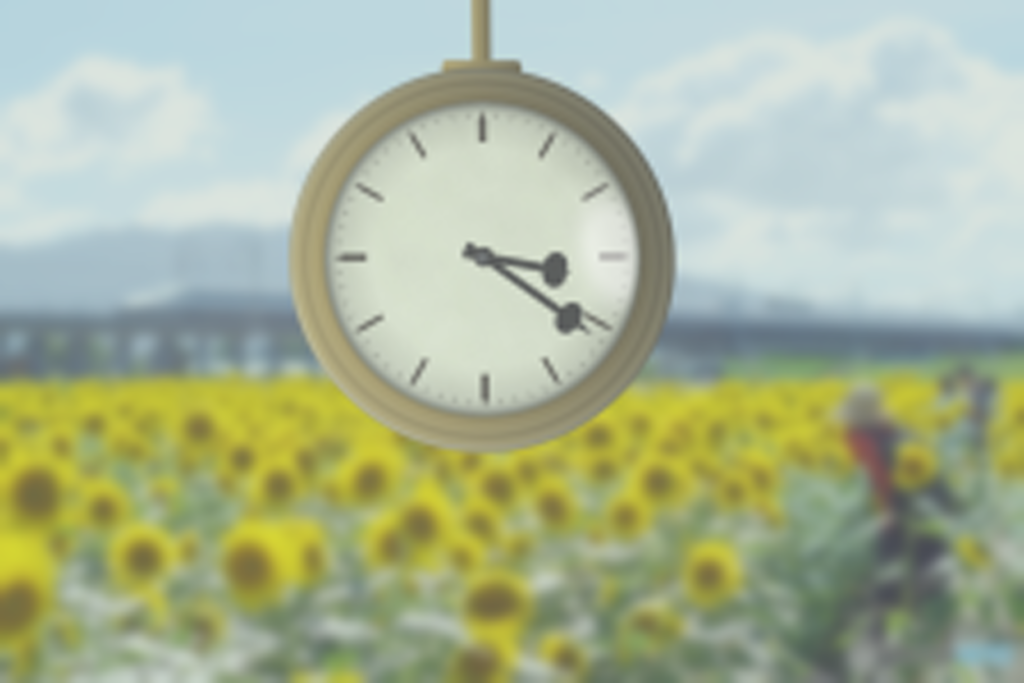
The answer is 3.21
